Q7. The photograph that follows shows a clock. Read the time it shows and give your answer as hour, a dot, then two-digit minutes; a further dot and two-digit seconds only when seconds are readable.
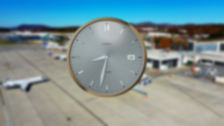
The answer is 8.32
